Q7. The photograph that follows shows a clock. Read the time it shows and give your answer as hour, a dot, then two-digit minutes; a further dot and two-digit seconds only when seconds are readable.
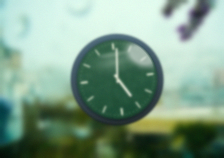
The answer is 5.01
